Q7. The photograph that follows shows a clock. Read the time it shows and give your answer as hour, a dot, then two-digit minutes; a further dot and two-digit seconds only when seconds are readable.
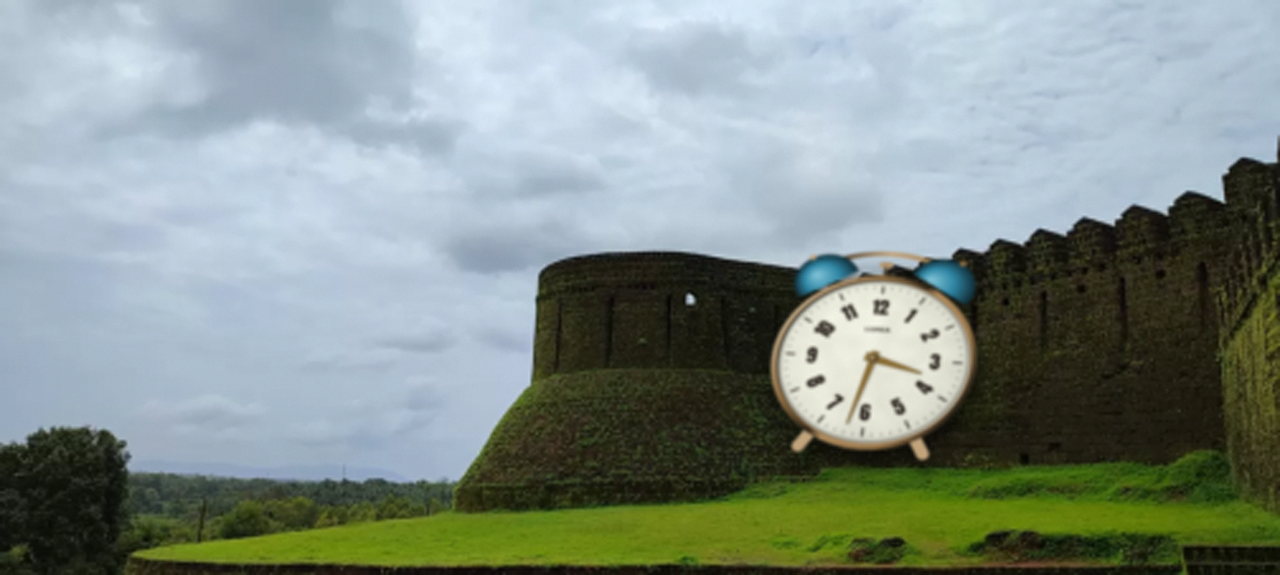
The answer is 3.32
